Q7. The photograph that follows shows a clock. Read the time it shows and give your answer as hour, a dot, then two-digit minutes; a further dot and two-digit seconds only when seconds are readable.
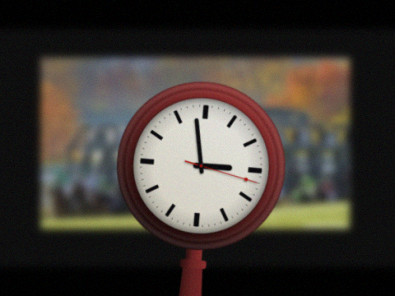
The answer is 2.58.17
